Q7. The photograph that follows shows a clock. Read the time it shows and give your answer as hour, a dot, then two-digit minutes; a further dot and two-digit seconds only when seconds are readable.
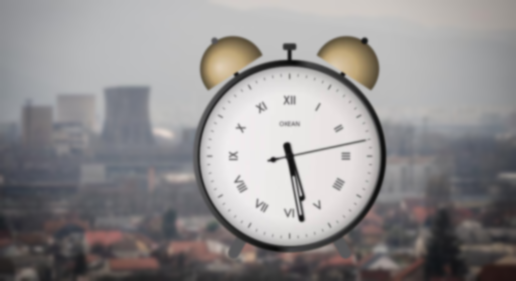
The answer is 5.28.13
